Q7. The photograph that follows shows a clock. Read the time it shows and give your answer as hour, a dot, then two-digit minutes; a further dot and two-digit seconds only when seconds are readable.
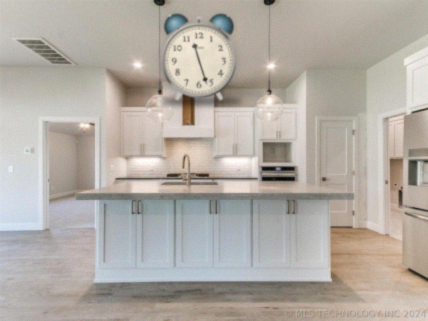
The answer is 11.27
